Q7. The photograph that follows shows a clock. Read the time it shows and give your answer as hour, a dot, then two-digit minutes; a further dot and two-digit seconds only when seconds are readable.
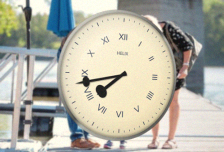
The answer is 7.43
